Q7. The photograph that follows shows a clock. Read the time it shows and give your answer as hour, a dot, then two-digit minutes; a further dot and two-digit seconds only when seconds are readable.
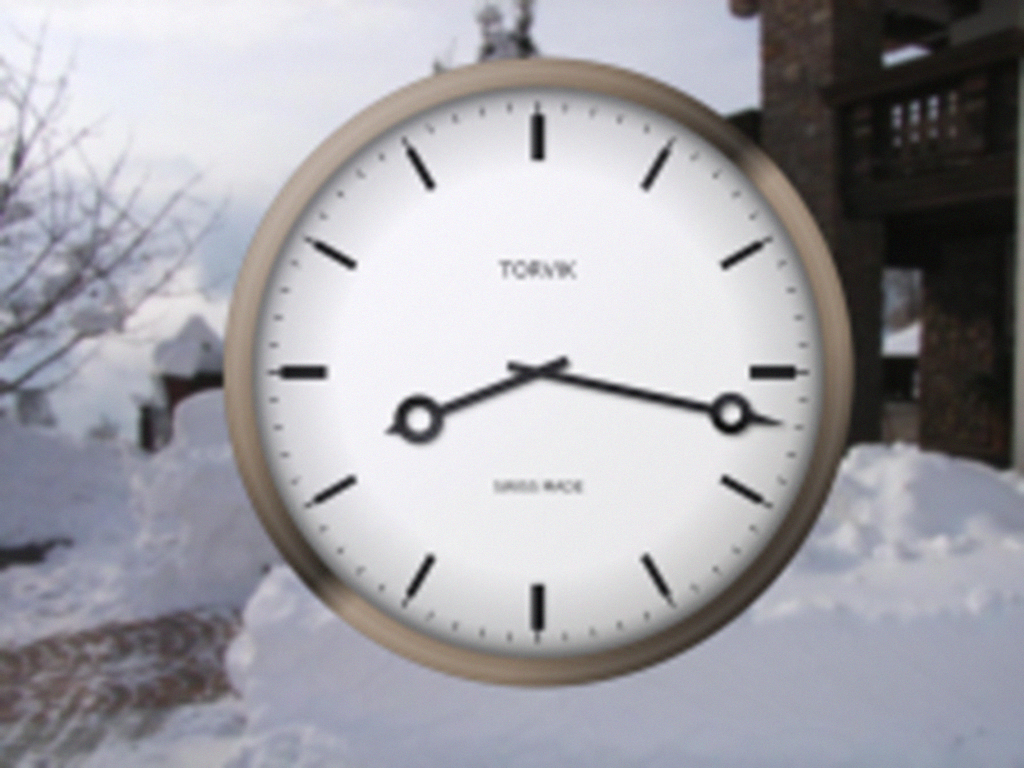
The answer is 8.17
